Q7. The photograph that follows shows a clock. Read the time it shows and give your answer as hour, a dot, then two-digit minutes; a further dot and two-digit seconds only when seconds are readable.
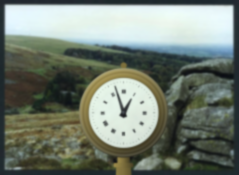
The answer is 12.57
